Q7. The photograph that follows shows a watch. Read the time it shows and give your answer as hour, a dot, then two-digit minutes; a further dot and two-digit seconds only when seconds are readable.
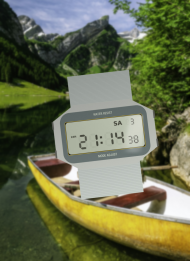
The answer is 21.14.38
